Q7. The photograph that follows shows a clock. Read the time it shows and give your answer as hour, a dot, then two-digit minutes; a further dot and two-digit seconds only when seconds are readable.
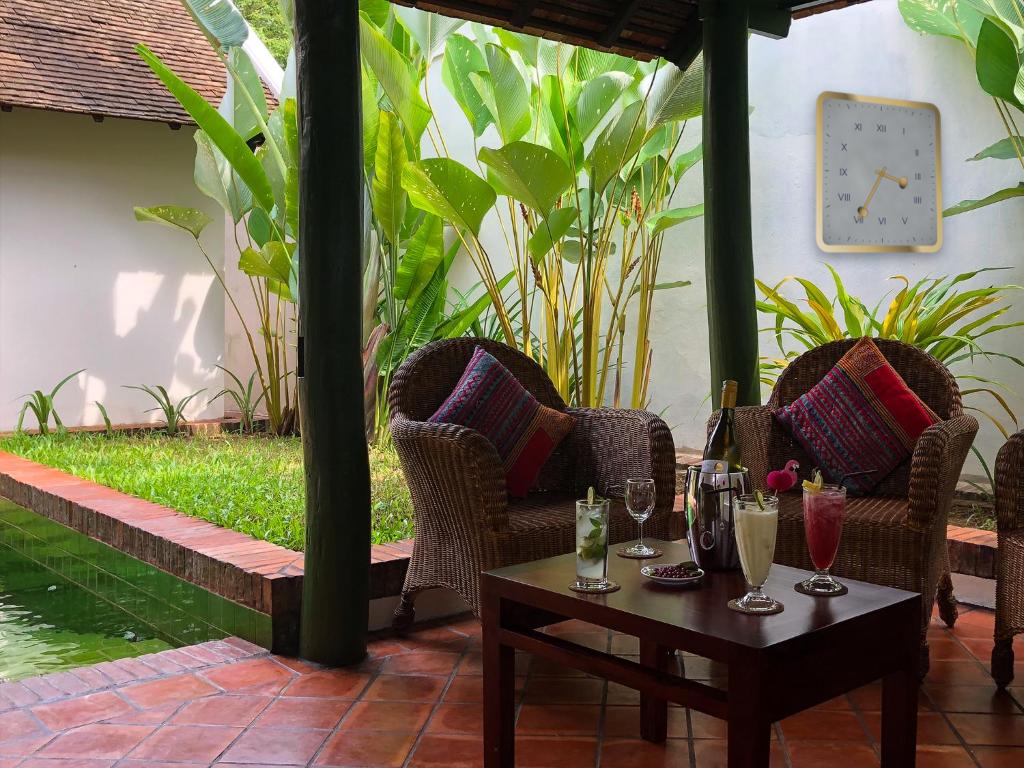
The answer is 3.35
